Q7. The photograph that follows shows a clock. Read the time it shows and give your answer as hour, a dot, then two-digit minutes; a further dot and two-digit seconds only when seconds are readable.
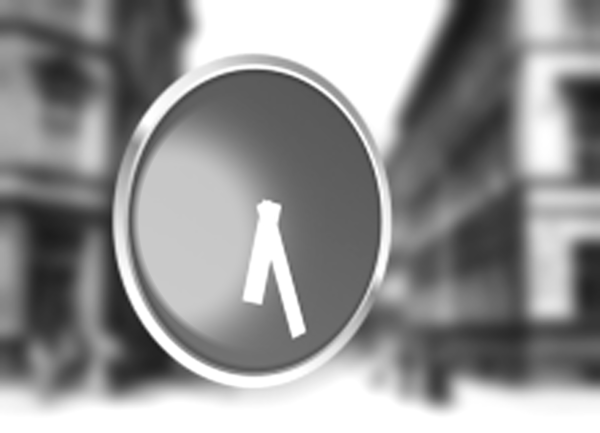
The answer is 6.27
